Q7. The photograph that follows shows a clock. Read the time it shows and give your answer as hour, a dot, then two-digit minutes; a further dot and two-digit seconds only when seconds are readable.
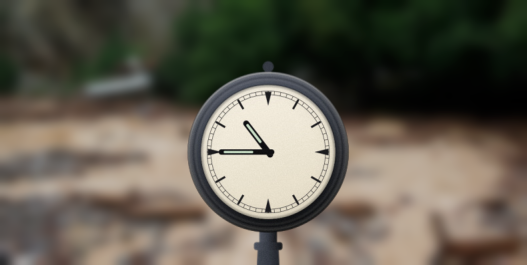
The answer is 10.45
